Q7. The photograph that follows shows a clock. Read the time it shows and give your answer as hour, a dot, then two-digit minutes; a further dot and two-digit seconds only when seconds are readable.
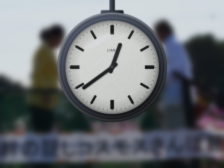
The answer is 12.39
